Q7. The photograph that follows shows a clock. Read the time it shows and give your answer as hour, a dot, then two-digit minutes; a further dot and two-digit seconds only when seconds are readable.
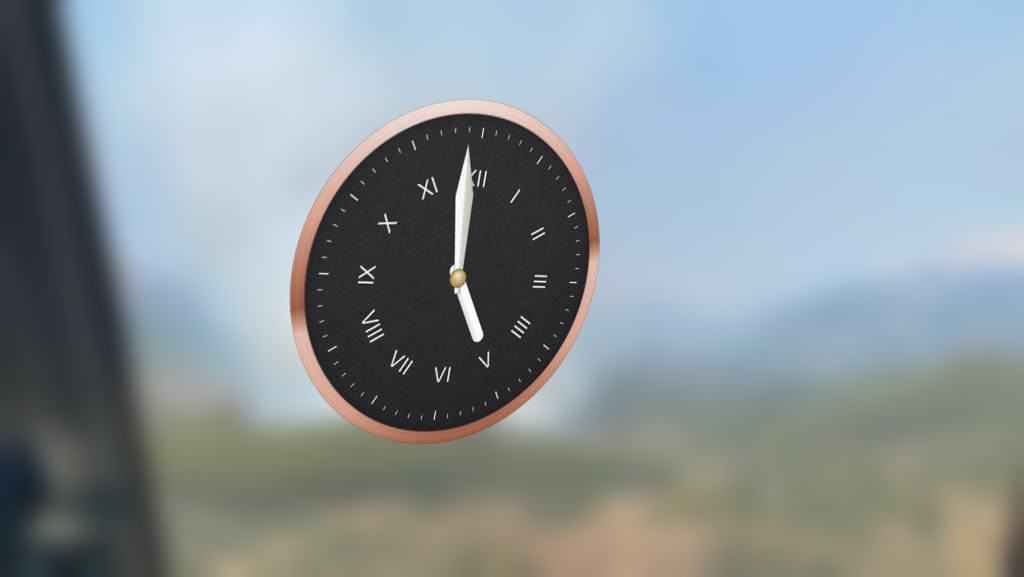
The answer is 4.59
